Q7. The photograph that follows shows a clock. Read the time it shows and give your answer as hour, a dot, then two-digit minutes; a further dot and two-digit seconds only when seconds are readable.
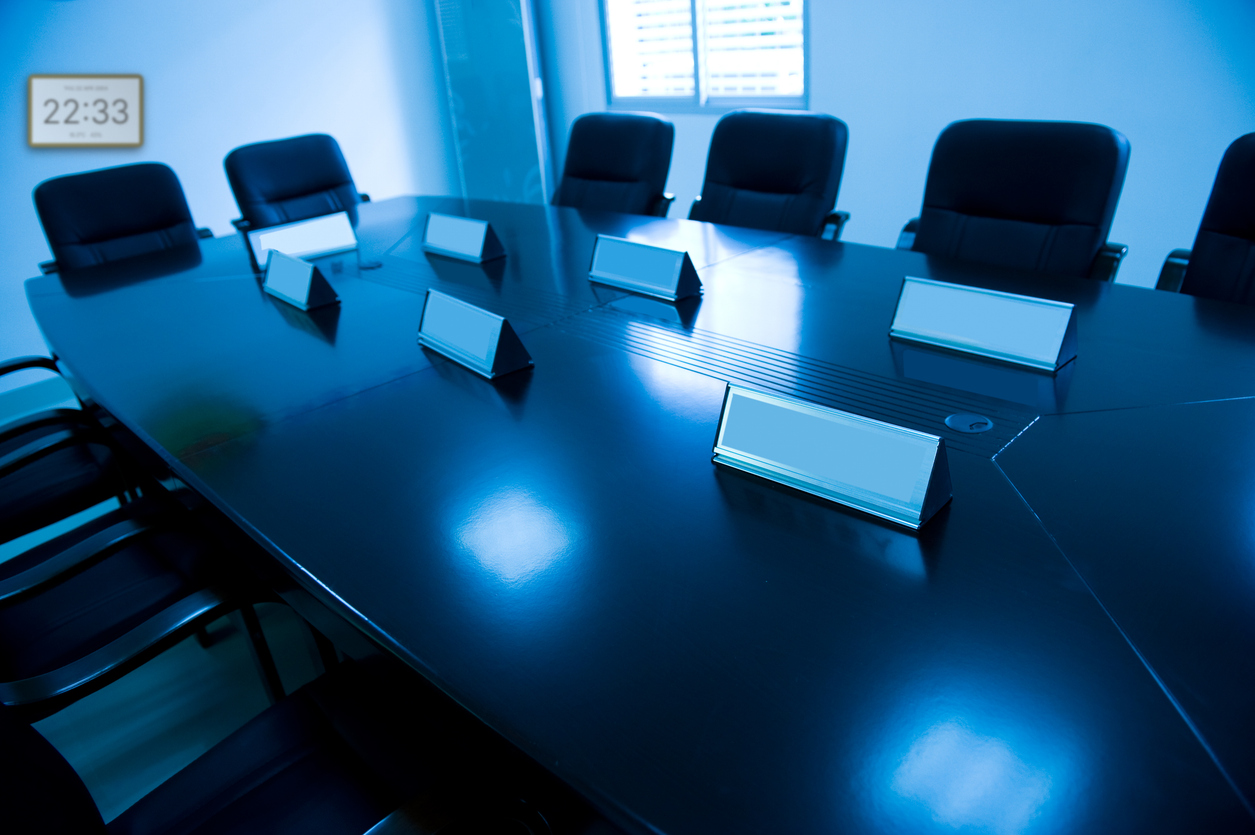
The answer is 22.33
